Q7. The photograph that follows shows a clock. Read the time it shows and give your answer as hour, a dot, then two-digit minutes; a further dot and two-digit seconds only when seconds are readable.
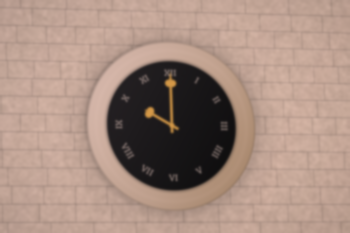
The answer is 10.00
